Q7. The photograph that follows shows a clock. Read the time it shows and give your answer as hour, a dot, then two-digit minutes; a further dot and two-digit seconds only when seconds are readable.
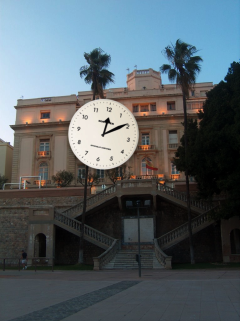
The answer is 12.09
